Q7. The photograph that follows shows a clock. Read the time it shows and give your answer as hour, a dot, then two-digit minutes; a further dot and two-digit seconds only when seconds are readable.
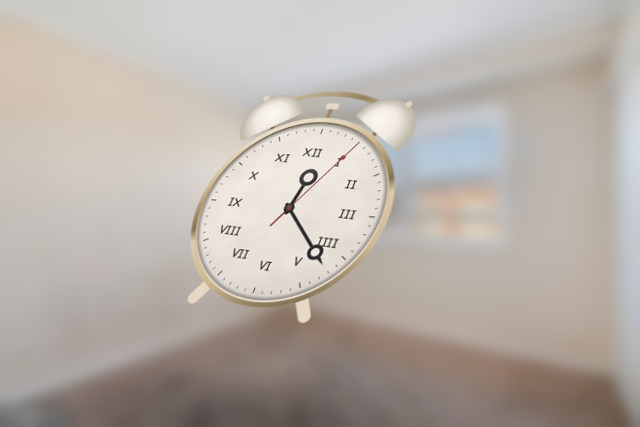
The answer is 12.22.05
